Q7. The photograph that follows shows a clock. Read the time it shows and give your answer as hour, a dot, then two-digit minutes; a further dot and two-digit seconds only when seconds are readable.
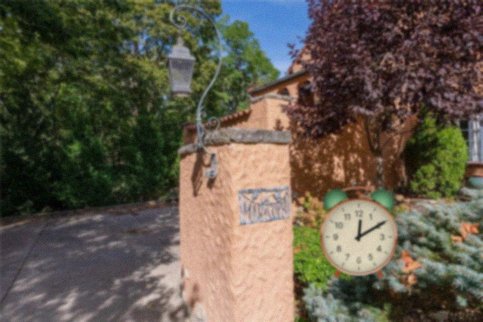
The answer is 12.10
